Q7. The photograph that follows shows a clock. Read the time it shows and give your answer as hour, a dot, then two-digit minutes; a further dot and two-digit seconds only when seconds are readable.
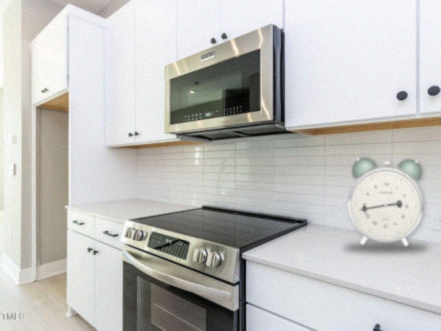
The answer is 2.43
